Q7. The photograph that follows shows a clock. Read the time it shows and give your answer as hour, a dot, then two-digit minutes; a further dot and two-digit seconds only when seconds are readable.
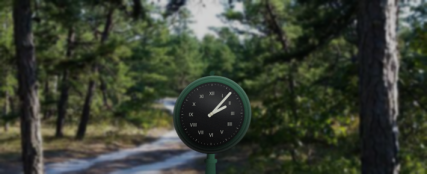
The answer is 2.07
